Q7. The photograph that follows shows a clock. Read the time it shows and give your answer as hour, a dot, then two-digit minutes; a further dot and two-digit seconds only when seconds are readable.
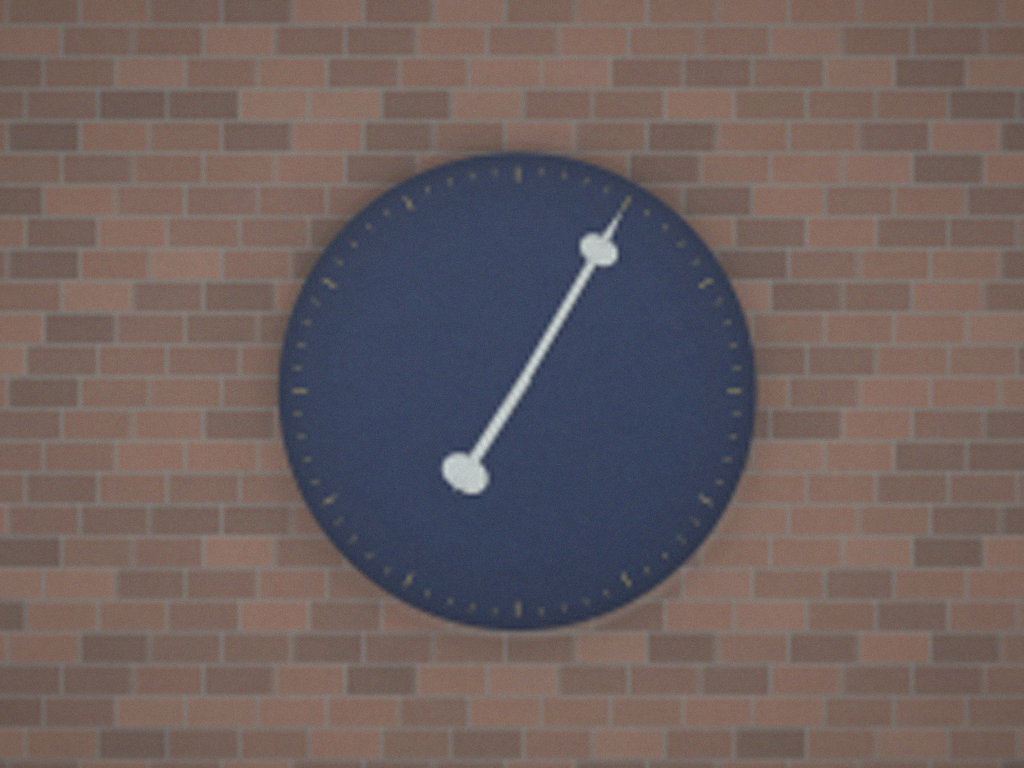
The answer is 7.05
